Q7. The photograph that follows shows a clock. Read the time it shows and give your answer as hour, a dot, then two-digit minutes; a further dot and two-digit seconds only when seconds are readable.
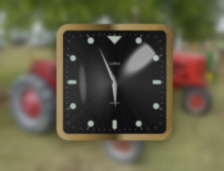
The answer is 5.56
